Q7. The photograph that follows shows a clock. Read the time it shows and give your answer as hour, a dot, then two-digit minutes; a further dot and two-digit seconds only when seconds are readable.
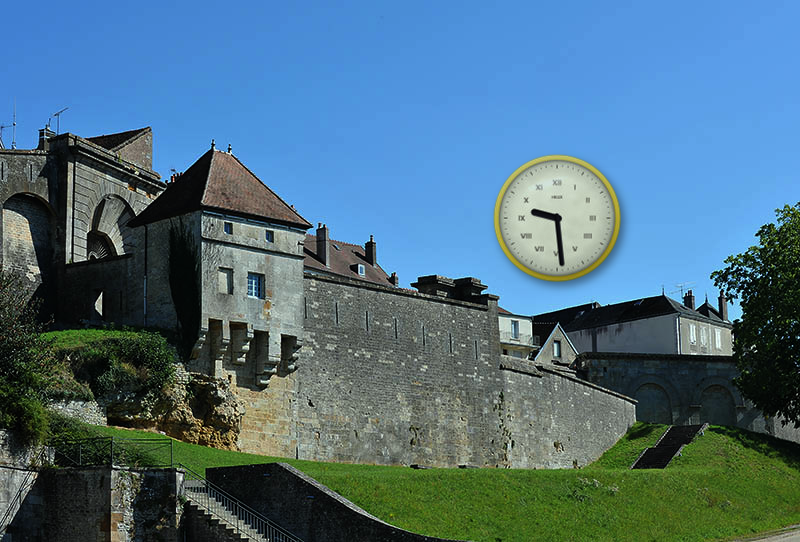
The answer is 9.29
